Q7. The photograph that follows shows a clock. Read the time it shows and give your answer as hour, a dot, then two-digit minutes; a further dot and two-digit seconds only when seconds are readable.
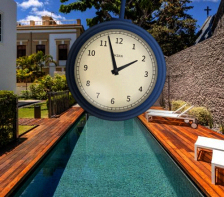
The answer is 1.57
